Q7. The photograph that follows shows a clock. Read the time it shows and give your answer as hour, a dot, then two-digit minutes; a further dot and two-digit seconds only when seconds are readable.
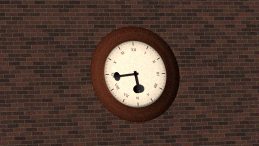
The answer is 5.44
